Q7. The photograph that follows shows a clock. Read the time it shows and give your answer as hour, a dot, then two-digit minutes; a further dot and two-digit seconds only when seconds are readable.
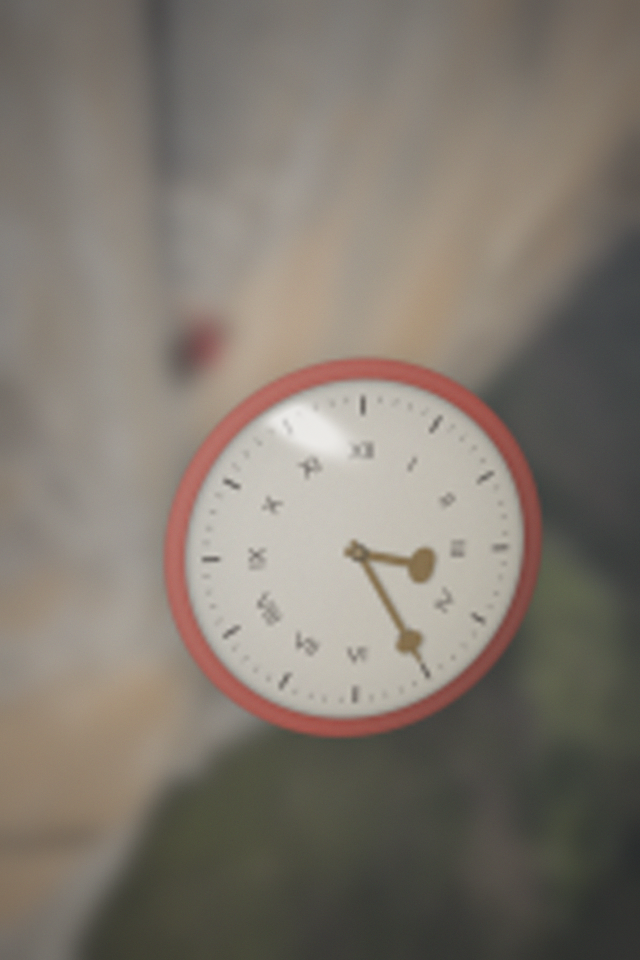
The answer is 3.25
